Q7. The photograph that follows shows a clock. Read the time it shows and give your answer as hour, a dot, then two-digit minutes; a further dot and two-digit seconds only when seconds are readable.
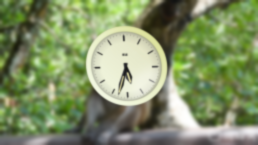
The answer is 5.33
